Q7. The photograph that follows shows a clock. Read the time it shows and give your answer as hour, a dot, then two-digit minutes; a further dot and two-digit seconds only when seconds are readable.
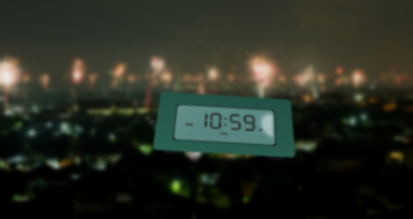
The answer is 10.59
